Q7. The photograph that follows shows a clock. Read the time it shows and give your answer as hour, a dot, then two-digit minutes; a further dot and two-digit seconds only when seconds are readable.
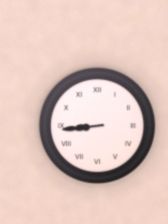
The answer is 8.44
